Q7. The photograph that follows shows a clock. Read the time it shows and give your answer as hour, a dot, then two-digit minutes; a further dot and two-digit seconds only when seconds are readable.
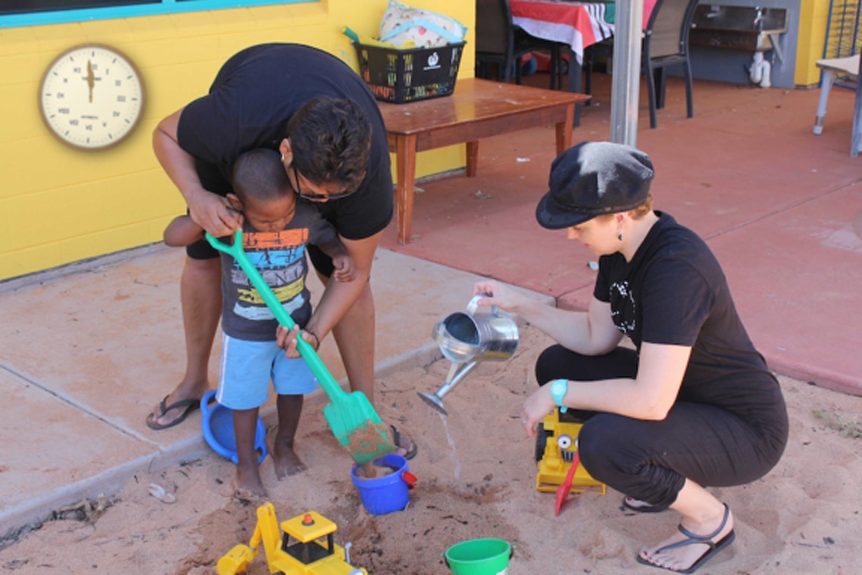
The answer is 11.59
